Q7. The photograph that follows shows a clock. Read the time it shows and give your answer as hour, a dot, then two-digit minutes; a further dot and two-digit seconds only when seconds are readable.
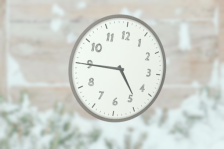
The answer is 4.45
